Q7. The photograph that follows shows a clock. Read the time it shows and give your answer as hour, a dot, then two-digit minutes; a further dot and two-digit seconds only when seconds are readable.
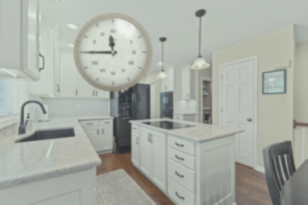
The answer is 11.45
